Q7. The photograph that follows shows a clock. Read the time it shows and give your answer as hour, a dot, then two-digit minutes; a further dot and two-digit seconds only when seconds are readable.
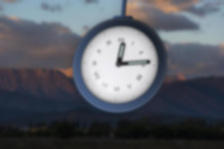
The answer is 12.14
